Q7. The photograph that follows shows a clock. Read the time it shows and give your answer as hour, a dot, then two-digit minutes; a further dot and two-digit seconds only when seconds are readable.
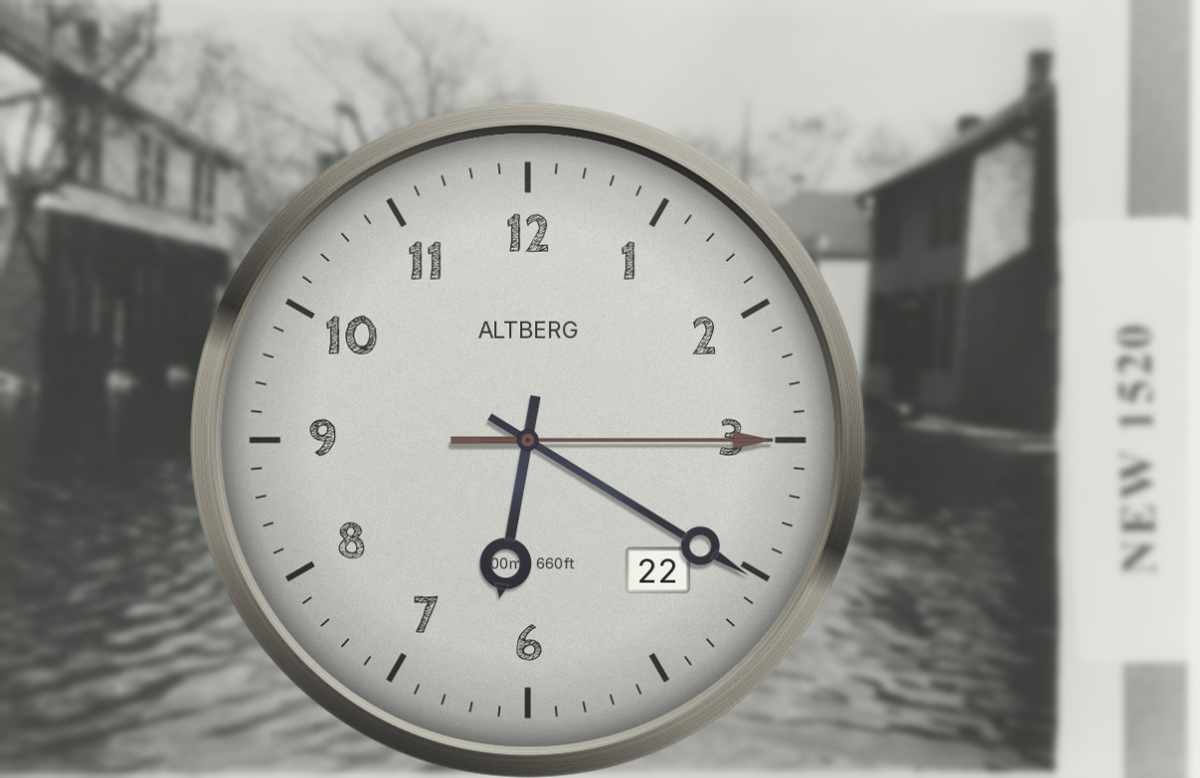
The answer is 6.20.15
